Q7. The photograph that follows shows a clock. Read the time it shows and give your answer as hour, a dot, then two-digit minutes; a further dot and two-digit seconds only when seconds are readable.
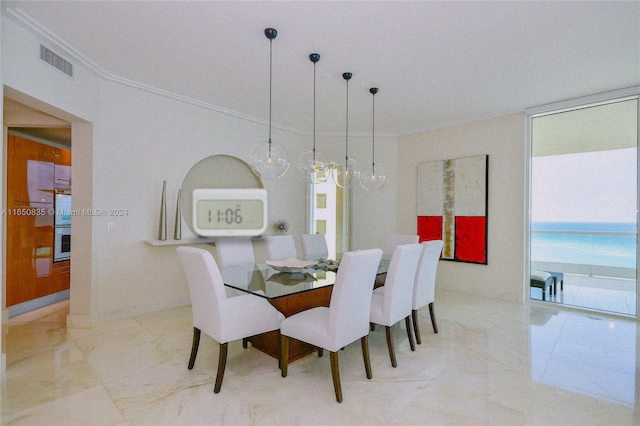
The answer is 11.06
